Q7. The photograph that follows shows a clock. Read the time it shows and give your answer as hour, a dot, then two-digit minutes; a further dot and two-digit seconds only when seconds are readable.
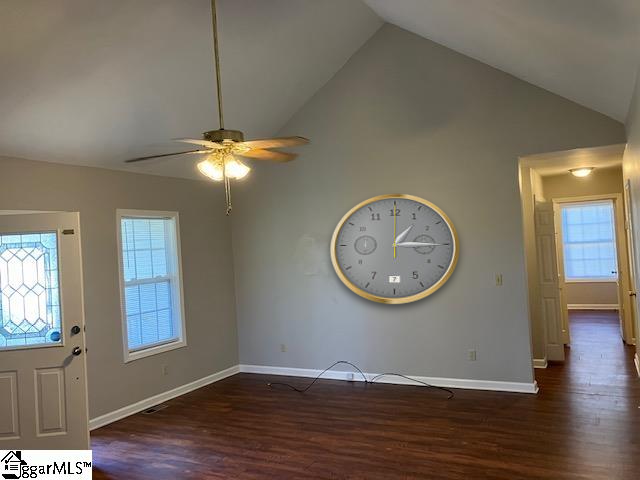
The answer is 1.15
